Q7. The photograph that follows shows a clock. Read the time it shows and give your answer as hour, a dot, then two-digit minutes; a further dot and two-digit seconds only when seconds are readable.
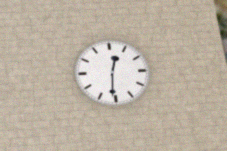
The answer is 12.31
